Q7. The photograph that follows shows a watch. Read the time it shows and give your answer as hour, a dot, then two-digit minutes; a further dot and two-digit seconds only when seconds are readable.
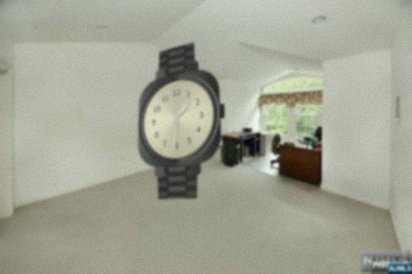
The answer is 1.31
